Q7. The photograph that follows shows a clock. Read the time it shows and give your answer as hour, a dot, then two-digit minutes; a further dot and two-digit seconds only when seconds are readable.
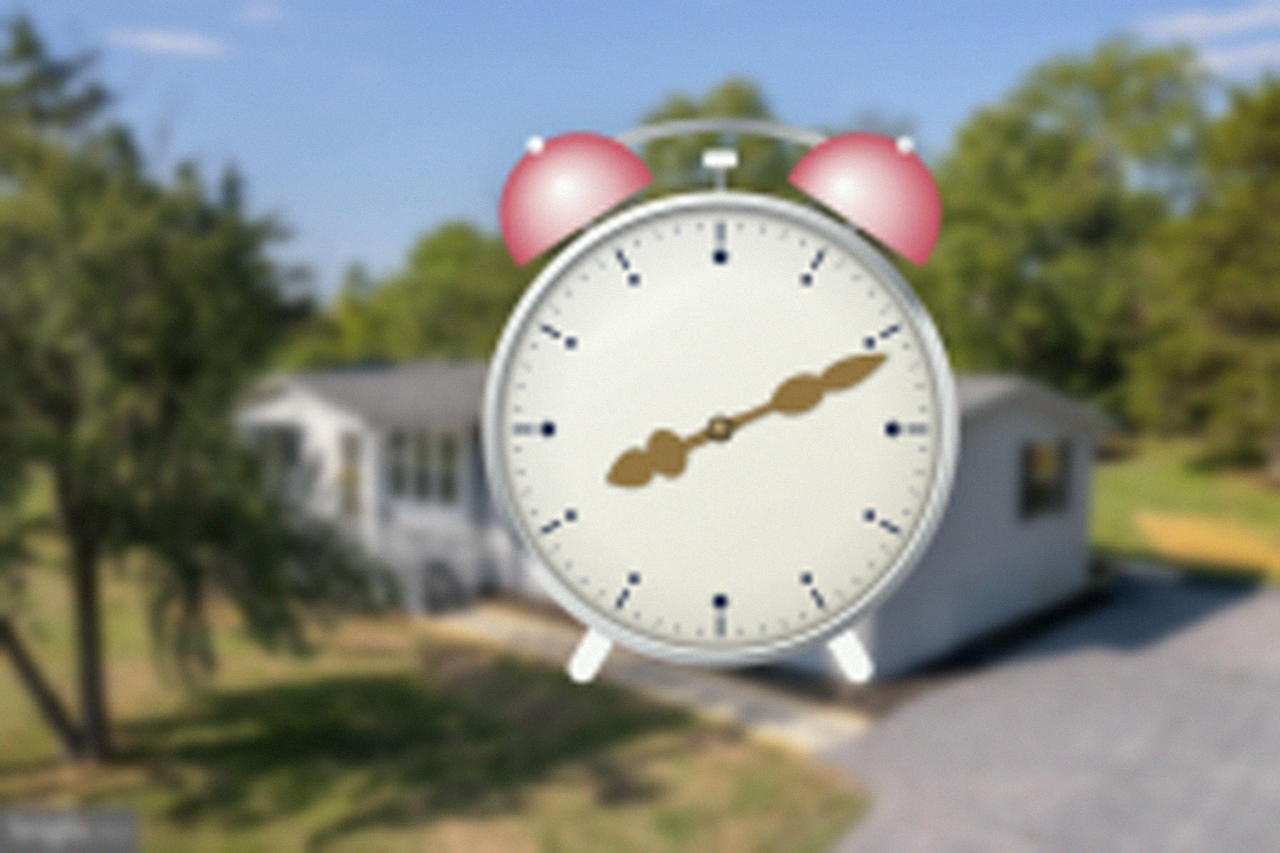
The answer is 8.11
